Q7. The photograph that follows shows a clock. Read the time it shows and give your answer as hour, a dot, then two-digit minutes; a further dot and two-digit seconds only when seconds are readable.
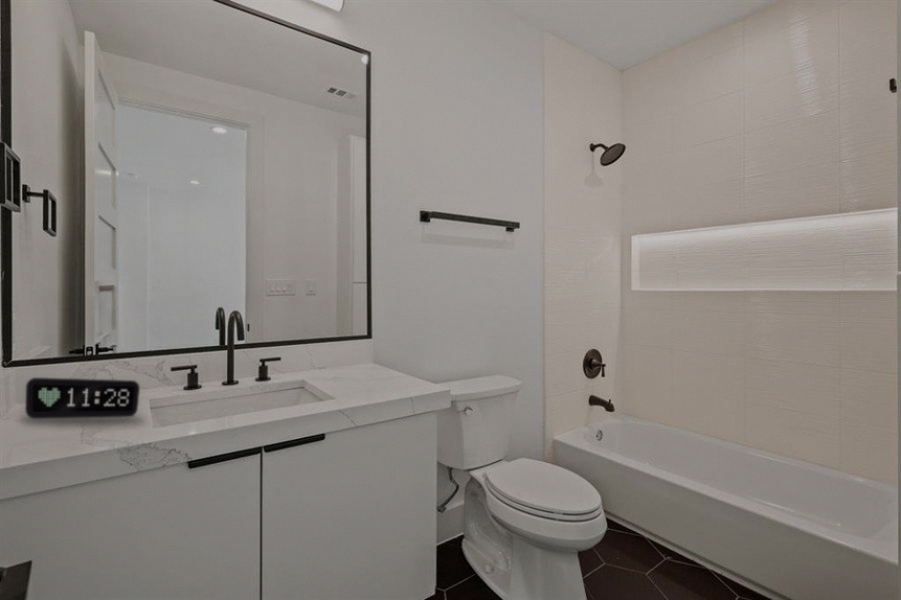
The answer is 11.28
